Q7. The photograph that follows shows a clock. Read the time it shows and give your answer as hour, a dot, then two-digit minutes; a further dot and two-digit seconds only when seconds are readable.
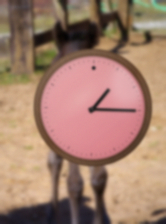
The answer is 1.15
